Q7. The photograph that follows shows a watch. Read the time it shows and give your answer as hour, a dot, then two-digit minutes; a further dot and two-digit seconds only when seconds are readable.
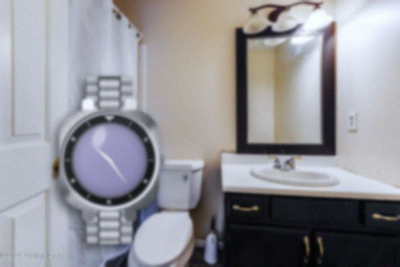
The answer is 10.24
